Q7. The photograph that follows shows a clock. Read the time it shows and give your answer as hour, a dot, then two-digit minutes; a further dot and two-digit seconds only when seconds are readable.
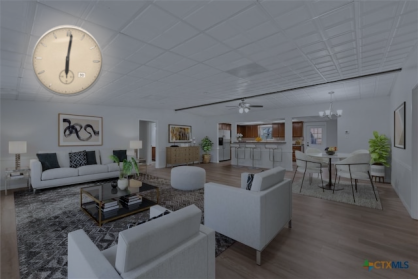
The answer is 6.01
